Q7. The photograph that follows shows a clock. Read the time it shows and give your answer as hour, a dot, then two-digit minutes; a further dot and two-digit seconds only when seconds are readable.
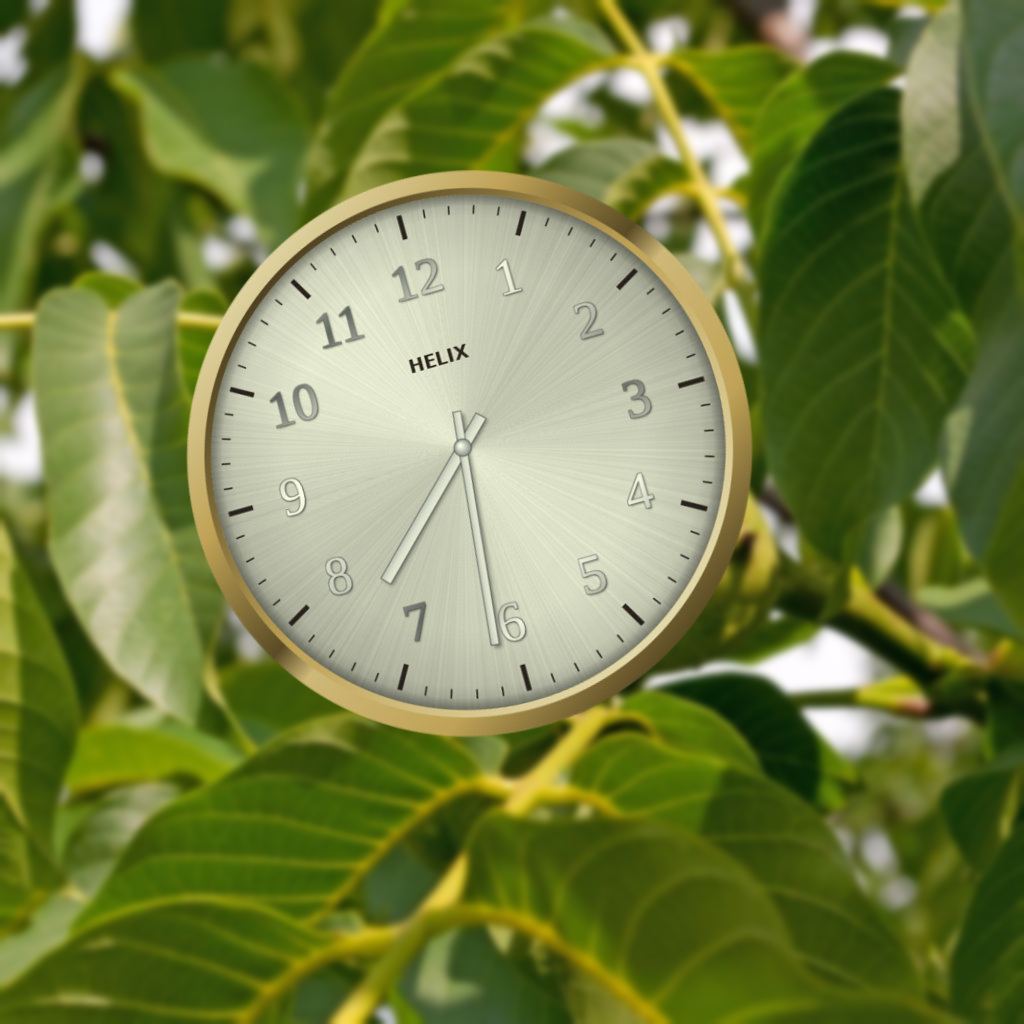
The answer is 7.31
